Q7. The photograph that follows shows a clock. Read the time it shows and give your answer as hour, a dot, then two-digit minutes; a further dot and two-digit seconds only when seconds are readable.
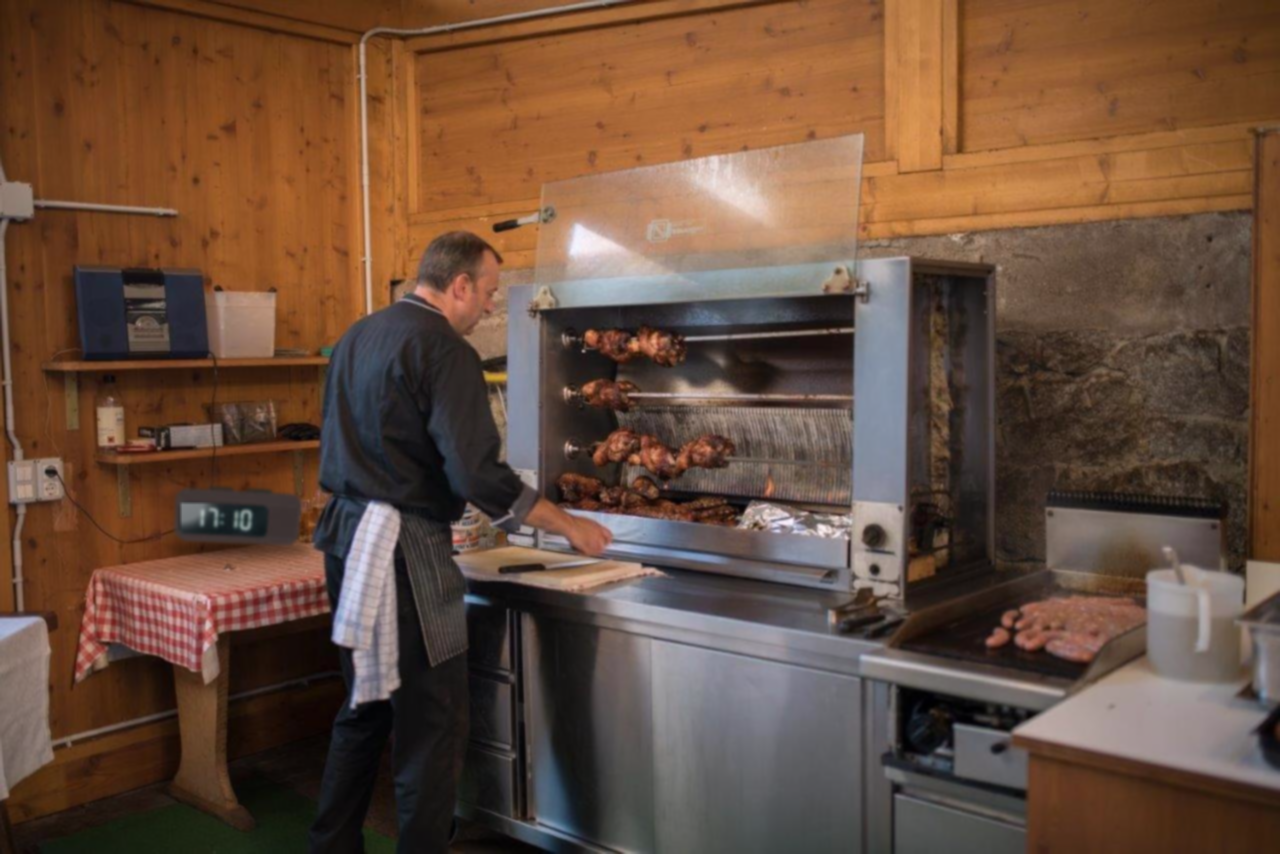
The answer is 17.10
